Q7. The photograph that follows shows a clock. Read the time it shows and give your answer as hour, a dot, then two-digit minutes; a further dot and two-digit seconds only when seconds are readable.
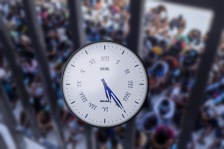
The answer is 5.24
